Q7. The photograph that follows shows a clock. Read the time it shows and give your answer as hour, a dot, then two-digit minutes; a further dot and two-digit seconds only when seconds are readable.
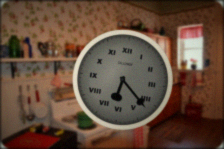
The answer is 6.22
